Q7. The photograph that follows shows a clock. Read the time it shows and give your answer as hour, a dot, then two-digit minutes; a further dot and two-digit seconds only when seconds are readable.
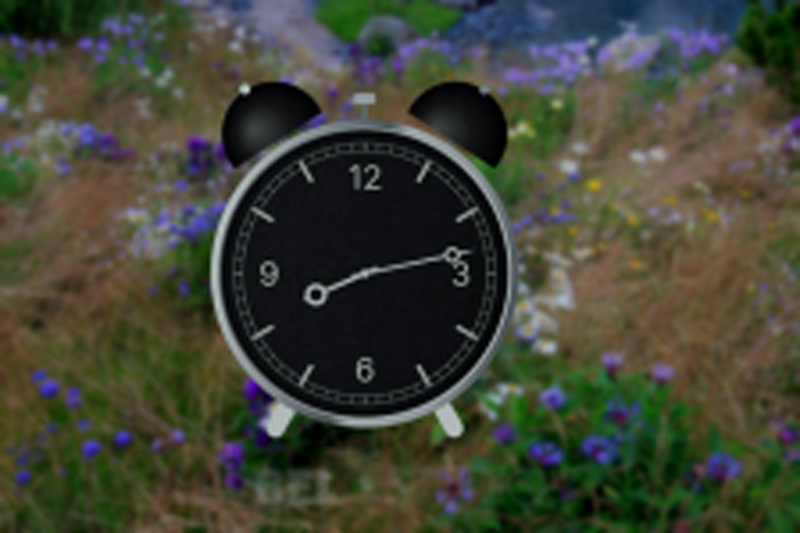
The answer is 8.13
